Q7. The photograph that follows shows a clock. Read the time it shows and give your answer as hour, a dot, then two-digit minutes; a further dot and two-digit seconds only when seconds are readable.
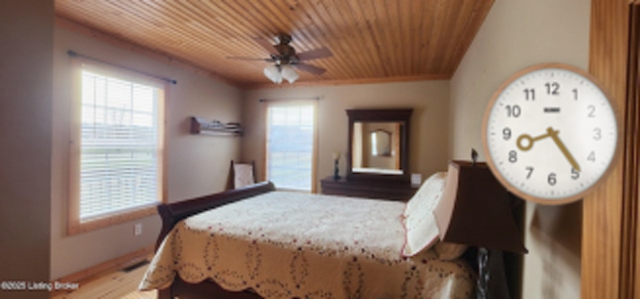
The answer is 8.24
